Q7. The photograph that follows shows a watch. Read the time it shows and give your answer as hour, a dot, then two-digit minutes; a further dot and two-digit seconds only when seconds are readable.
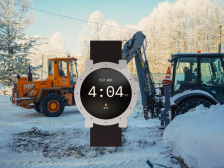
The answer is 4.04
